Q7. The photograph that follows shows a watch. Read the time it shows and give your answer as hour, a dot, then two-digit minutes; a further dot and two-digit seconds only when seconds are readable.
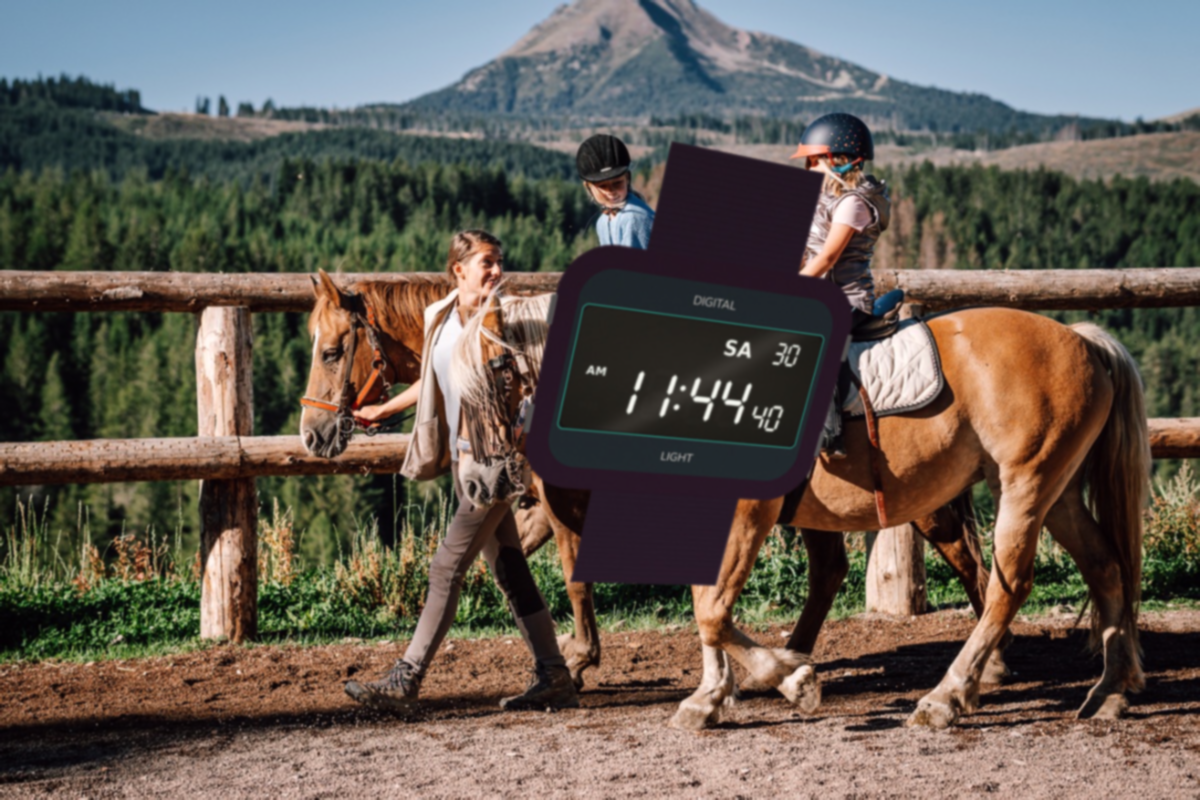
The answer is 11.44.40
